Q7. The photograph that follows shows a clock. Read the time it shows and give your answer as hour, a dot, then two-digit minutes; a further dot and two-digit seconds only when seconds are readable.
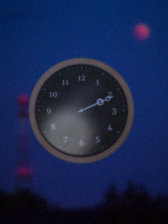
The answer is 2.11
